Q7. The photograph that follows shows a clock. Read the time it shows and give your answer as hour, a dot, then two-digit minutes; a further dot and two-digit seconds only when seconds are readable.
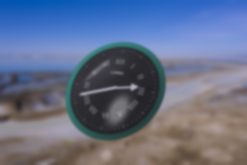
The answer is 2.42
